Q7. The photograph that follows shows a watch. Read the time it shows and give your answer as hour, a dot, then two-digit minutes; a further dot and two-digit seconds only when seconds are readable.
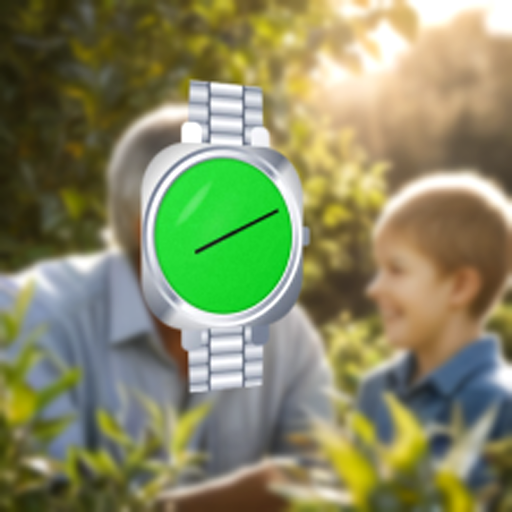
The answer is 8.11
